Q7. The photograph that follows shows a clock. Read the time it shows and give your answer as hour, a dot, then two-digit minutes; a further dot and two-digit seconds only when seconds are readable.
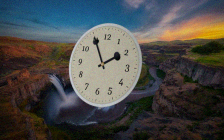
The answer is 1.55
